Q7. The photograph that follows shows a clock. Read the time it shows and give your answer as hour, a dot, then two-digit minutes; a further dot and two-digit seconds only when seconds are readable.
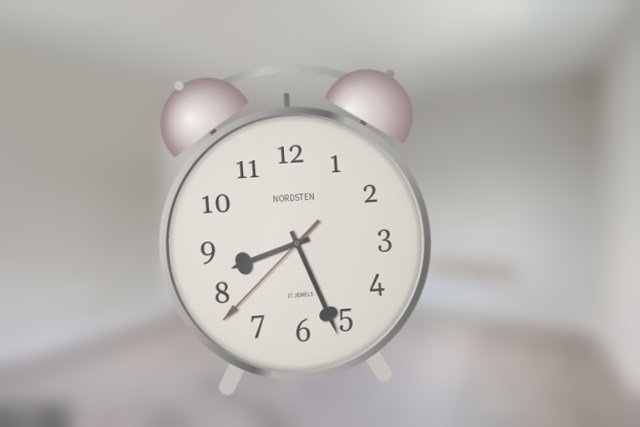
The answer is 8.26.38
